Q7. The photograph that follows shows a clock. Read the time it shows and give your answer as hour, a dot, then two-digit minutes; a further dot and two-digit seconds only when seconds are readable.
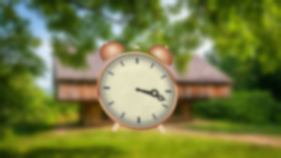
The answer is 3.18
